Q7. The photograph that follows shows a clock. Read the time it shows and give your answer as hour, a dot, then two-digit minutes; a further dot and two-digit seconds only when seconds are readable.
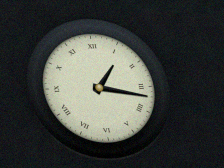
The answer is 1.17
